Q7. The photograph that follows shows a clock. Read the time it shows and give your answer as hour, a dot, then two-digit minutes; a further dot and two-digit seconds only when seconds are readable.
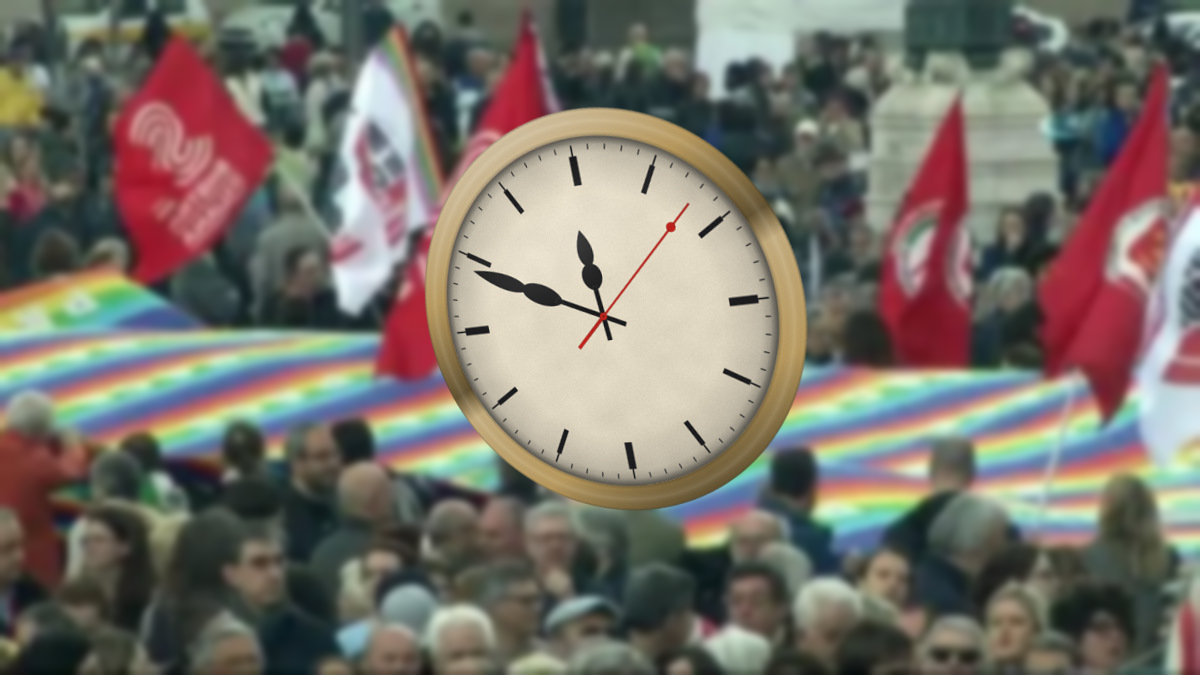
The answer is 11.49.08
